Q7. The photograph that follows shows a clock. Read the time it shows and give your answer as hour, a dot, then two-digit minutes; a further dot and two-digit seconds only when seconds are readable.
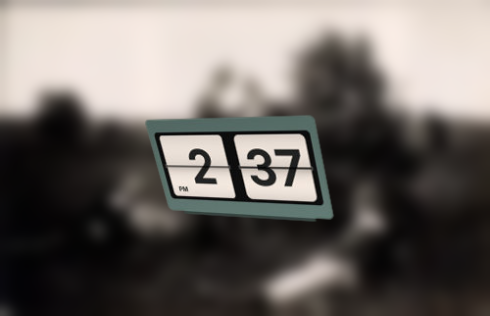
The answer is 2.37
